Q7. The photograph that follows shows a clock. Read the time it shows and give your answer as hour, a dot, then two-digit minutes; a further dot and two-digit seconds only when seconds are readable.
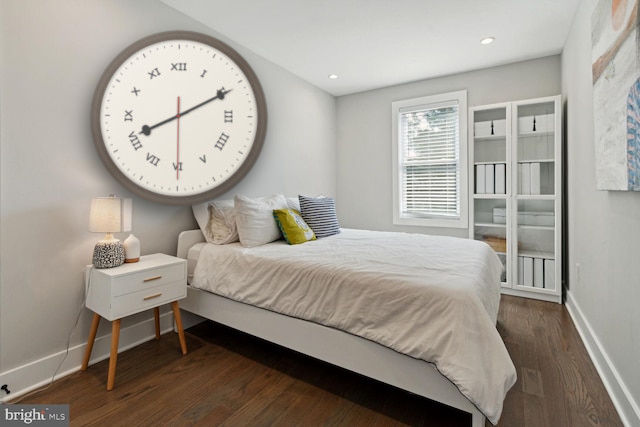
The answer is 8.10.30
